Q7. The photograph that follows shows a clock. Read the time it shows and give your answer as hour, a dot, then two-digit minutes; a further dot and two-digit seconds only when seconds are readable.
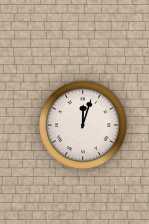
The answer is 12.03
